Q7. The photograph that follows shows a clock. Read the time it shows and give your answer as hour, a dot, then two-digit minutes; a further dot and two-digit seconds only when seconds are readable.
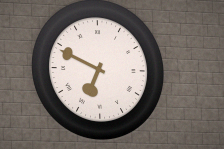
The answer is 6.49
